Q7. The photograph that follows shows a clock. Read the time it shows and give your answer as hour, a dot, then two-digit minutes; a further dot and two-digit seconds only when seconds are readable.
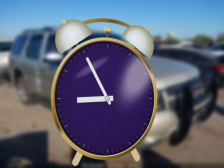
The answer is 8.55
